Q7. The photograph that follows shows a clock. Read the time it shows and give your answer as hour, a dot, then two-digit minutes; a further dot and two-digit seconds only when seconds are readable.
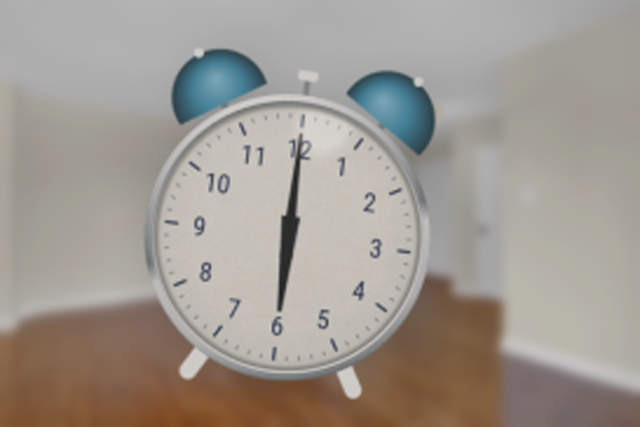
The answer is 6.00
